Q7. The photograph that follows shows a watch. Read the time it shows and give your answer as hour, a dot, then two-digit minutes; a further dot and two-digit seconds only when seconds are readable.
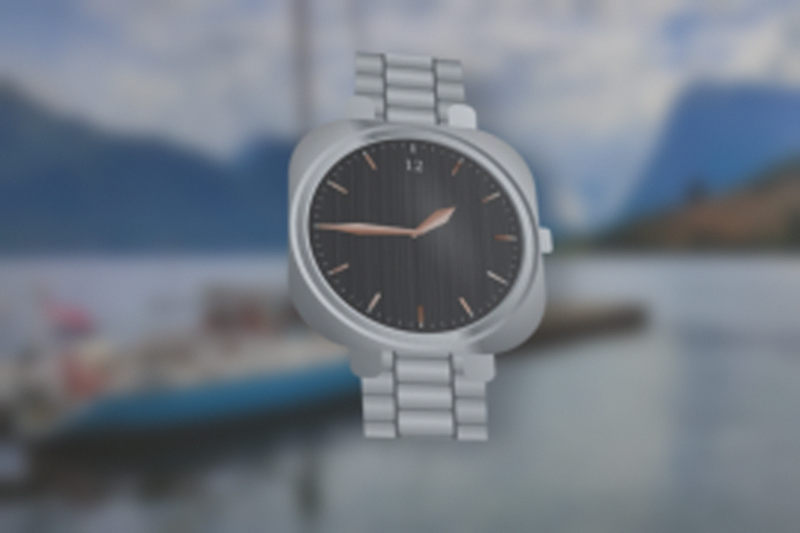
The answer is 1.45
